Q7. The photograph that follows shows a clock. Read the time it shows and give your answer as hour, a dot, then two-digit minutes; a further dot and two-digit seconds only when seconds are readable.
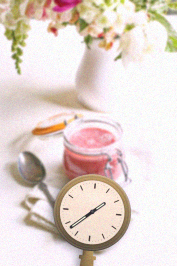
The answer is 1.38
